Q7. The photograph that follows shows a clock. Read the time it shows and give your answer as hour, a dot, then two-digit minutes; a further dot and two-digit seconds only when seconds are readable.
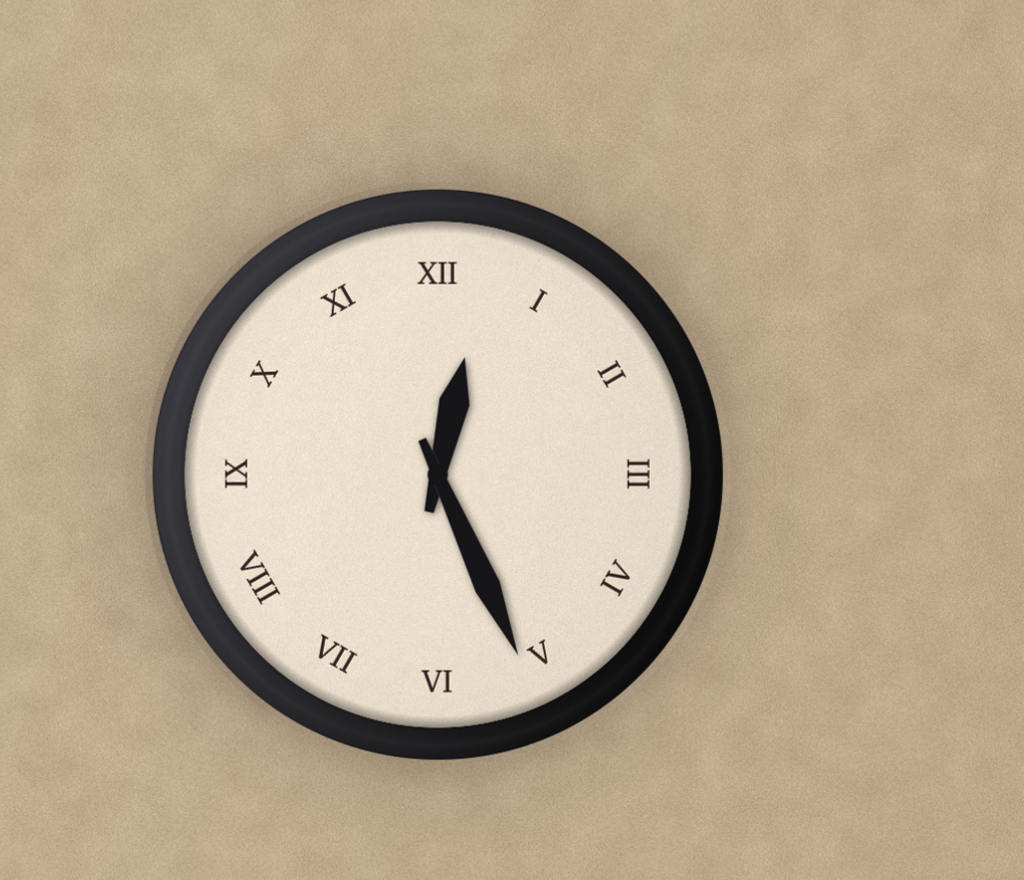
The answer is 12.26
